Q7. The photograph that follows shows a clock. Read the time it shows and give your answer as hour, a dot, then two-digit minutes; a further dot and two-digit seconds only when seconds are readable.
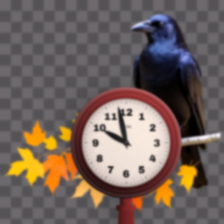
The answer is 9.58
